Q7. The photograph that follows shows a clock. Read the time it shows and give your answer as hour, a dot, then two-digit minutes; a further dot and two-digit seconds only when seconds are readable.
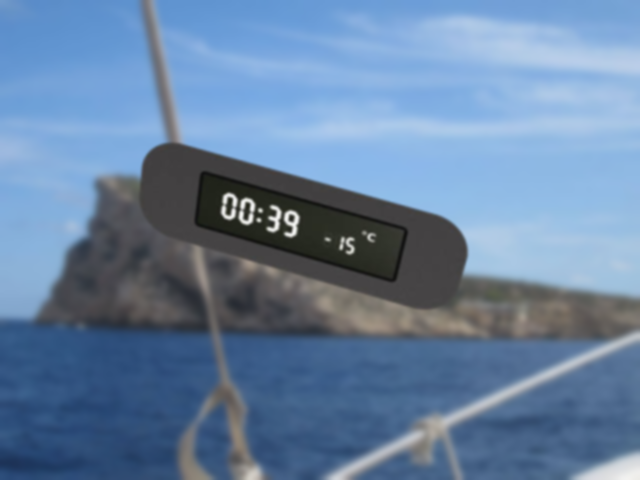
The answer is 0.39
